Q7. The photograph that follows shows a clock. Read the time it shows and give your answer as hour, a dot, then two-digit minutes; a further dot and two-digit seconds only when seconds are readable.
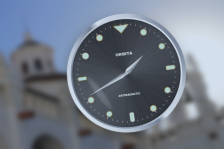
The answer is 1.41
